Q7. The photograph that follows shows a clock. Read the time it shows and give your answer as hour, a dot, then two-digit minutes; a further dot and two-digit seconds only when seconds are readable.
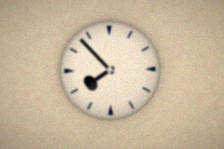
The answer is 7.53
